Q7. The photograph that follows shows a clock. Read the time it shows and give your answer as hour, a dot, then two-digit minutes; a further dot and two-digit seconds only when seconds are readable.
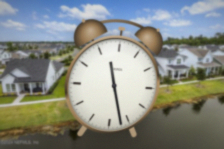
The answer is 11.27
